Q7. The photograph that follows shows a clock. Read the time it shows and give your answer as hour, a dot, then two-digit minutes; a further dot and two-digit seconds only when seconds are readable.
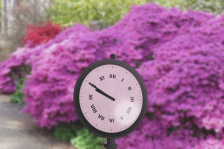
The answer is 9.50
